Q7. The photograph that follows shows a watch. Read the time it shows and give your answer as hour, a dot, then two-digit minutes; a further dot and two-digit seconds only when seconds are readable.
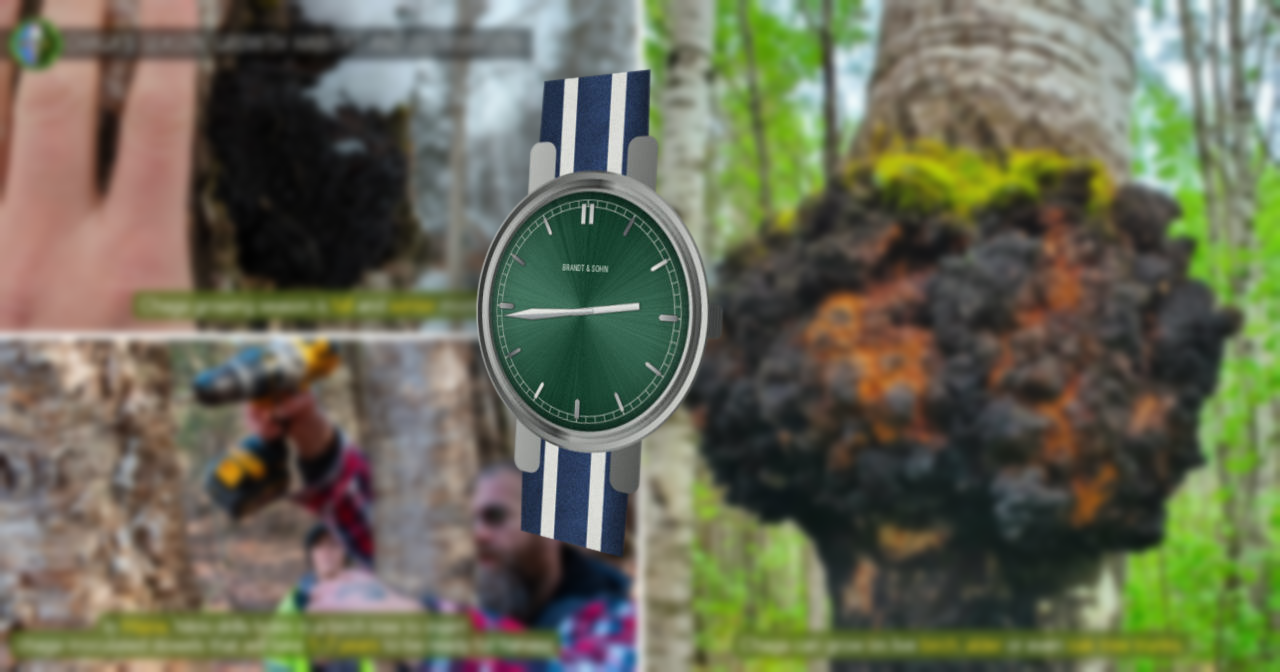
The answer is 2.44
